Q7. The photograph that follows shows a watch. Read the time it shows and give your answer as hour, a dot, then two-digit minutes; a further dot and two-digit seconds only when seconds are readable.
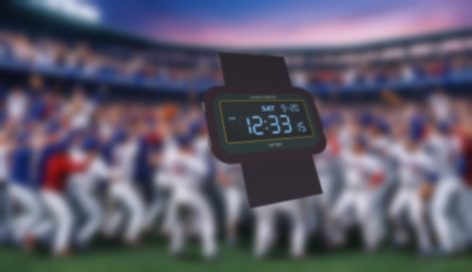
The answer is 12.33
